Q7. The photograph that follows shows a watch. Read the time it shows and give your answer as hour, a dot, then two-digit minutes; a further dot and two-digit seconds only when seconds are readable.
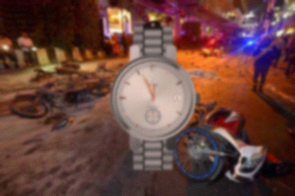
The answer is 11.56
